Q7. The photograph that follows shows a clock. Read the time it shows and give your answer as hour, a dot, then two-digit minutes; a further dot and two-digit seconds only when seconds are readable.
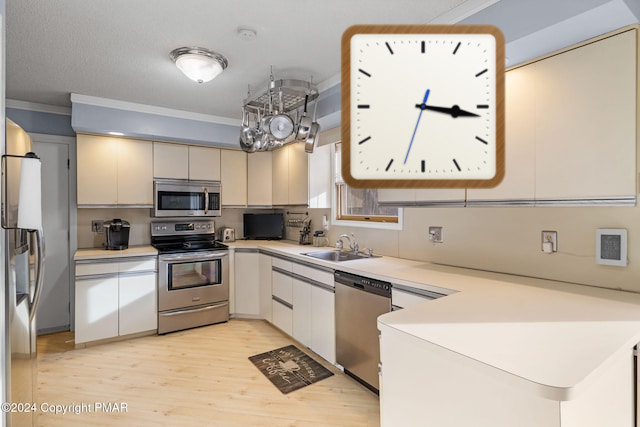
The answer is 3.16.33
